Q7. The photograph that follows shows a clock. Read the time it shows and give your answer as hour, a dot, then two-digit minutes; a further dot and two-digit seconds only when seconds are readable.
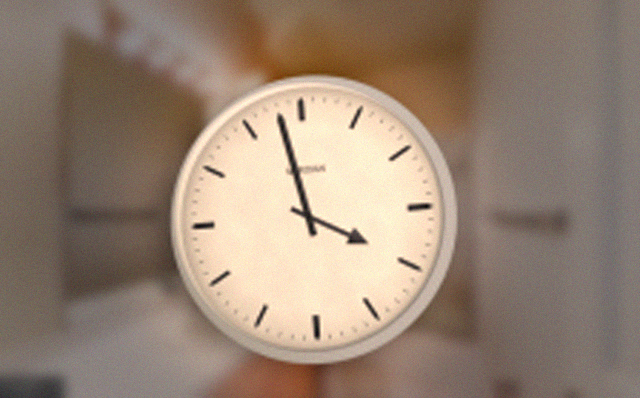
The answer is 3.58
